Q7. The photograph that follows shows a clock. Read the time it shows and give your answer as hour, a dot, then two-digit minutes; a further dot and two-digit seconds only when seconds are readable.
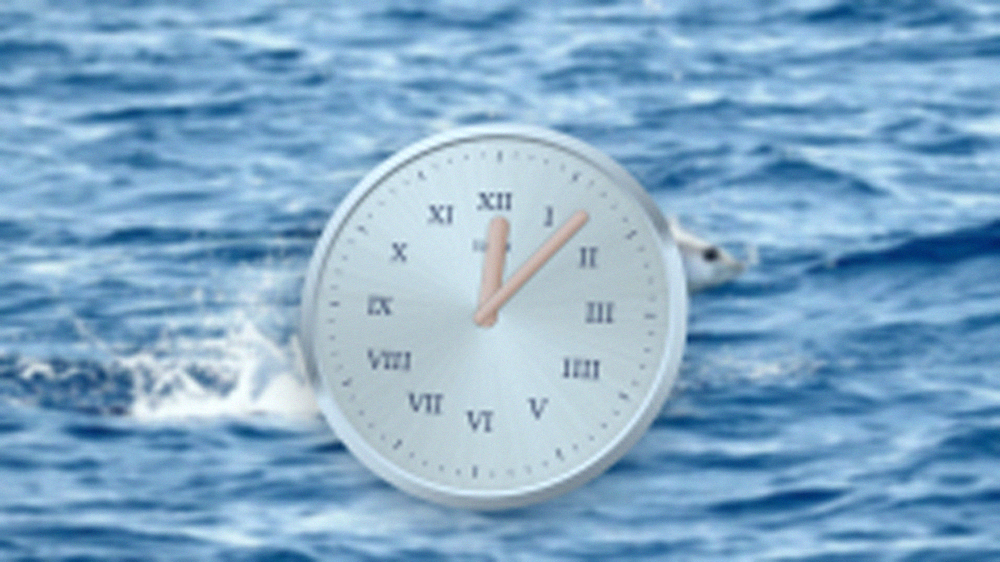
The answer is 12.07
